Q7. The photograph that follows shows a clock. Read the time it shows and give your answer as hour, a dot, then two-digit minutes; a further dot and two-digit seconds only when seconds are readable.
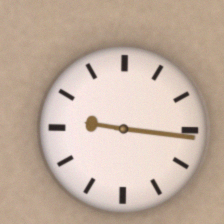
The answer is 9.16
